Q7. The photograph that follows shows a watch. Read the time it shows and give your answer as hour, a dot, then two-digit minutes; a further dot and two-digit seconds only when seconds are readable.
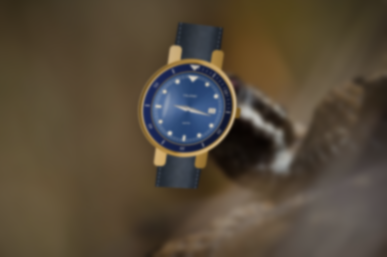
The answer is 9.17
